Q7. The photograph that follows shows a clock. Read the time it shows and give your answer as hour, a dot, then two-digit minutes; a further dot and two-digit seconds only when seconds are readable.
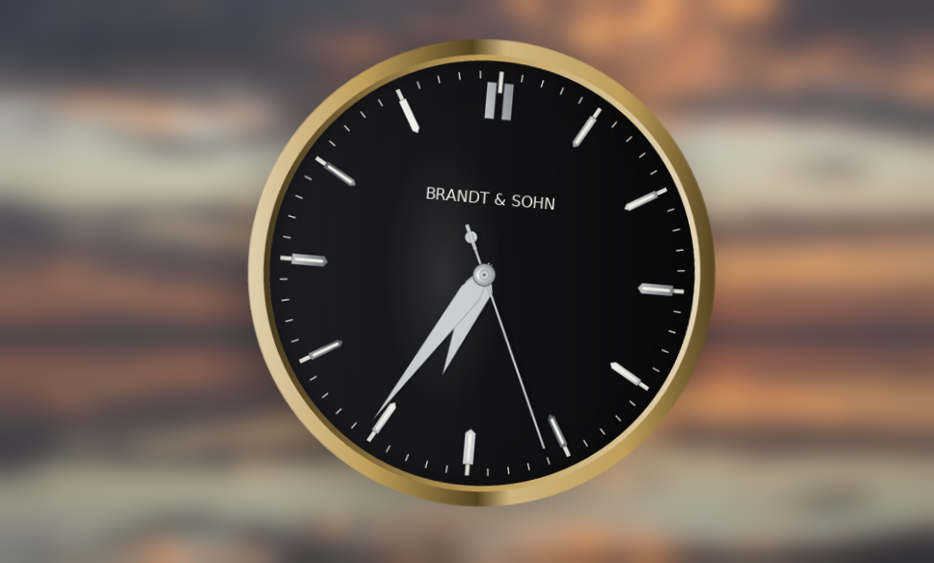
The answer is 6.35.26
